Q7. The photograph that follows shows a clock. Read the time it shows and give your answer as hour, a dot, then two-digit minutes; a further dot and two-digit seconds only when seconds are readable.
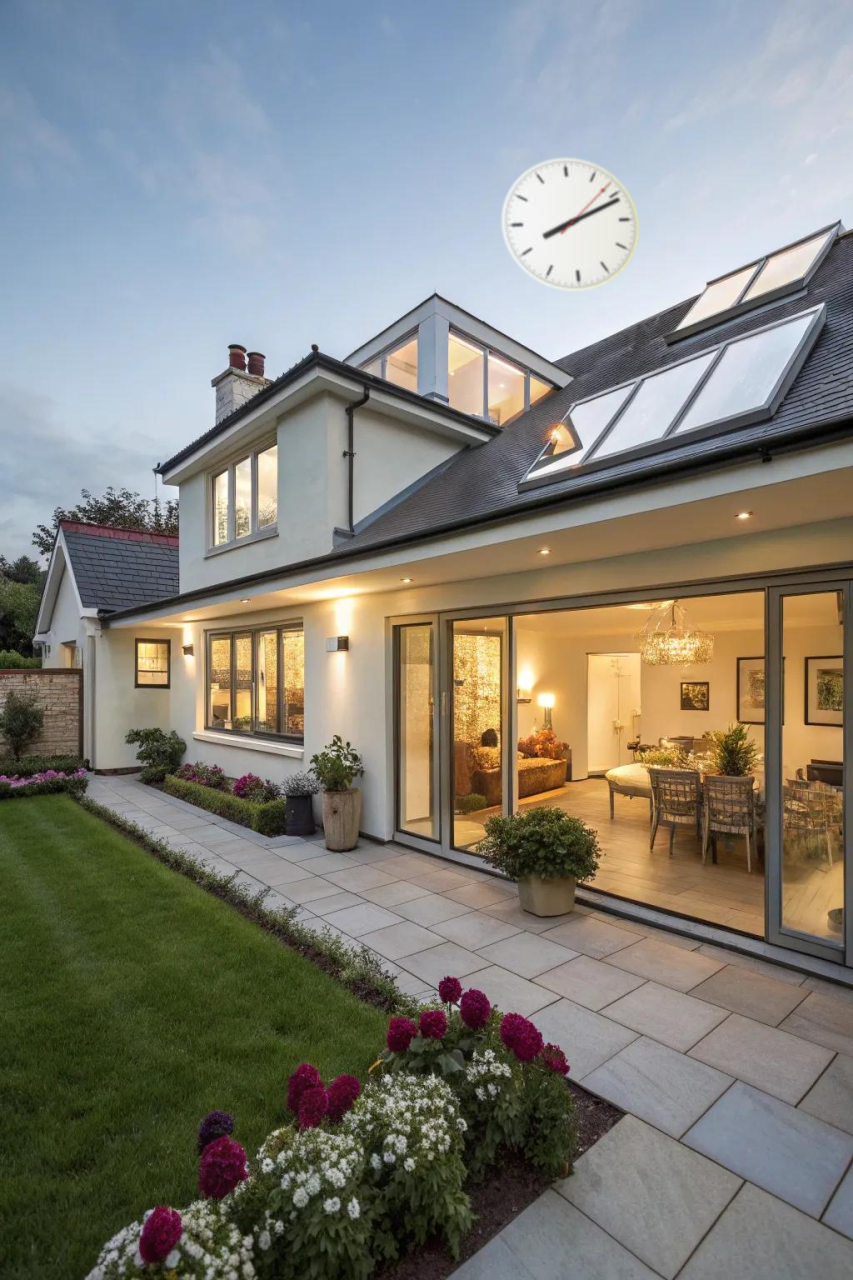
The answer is 8.11.08
